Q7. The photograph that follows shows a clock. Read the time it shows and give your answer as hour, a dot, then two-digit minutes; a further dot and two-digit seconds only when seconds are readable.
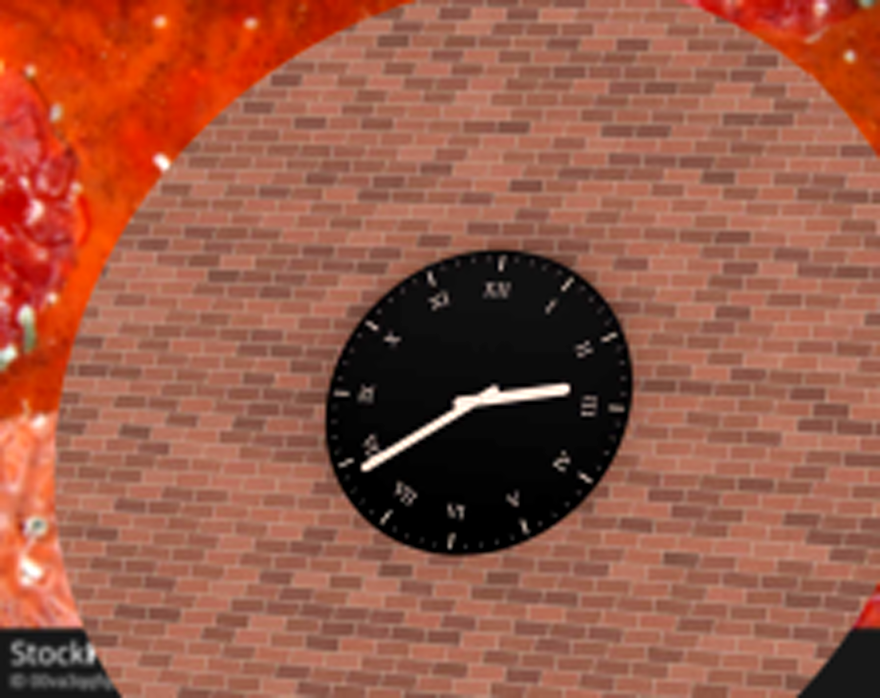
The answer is 2.39
